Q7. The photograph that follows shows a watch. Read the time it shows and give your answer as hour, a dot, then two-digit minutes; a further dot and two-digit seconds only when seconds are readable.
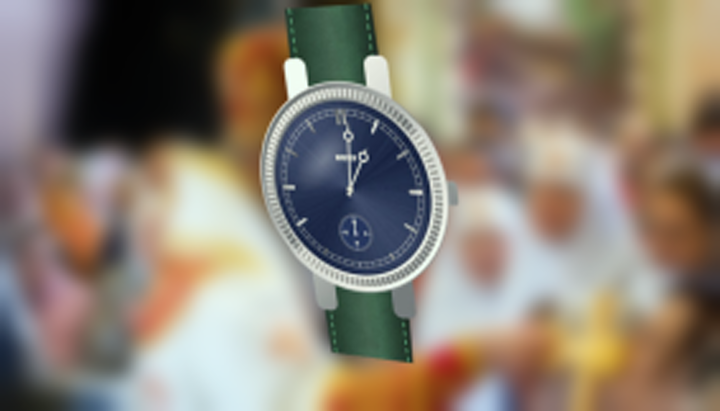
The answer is 1.01
